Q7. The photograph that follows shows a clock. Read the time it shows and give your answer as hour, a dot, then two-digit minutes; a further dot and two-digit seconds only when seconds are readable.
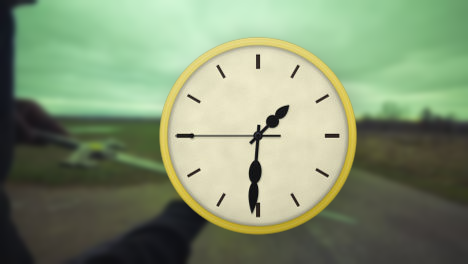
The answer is 1.30.45
